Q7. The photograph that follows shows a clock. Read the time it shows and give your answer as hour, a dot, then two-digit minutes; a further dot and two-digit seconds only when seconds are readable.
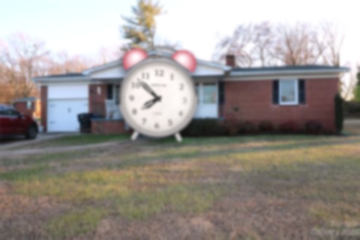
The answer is 7.52
